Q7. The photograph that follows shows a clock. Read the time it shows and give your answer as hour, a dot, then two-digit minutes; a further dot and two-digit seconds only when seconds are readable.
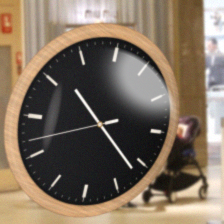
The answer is 10.21.42
